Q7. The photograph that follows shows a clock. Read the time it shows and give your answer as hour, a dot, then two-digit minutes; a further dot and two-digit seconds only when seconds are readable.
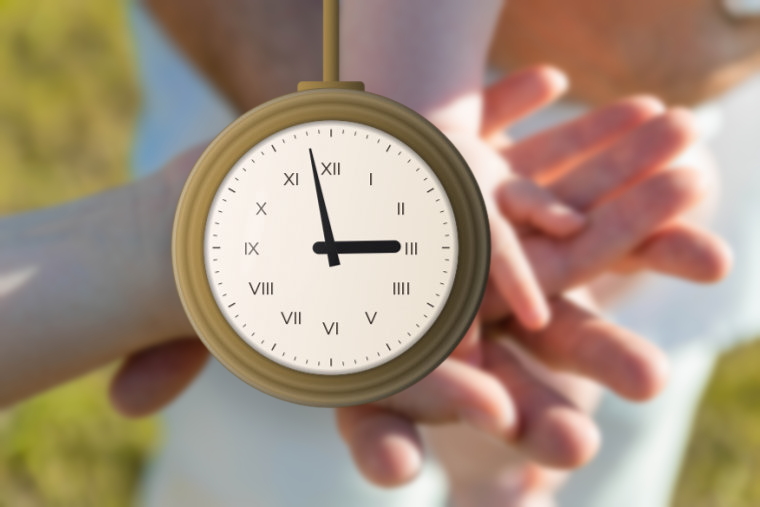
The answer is 2.58
